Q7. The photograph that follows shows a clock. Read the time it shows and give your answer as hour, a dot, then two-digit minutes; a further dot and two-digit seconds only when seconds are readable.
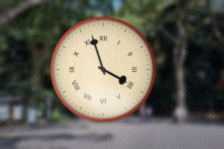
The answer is 3.57
